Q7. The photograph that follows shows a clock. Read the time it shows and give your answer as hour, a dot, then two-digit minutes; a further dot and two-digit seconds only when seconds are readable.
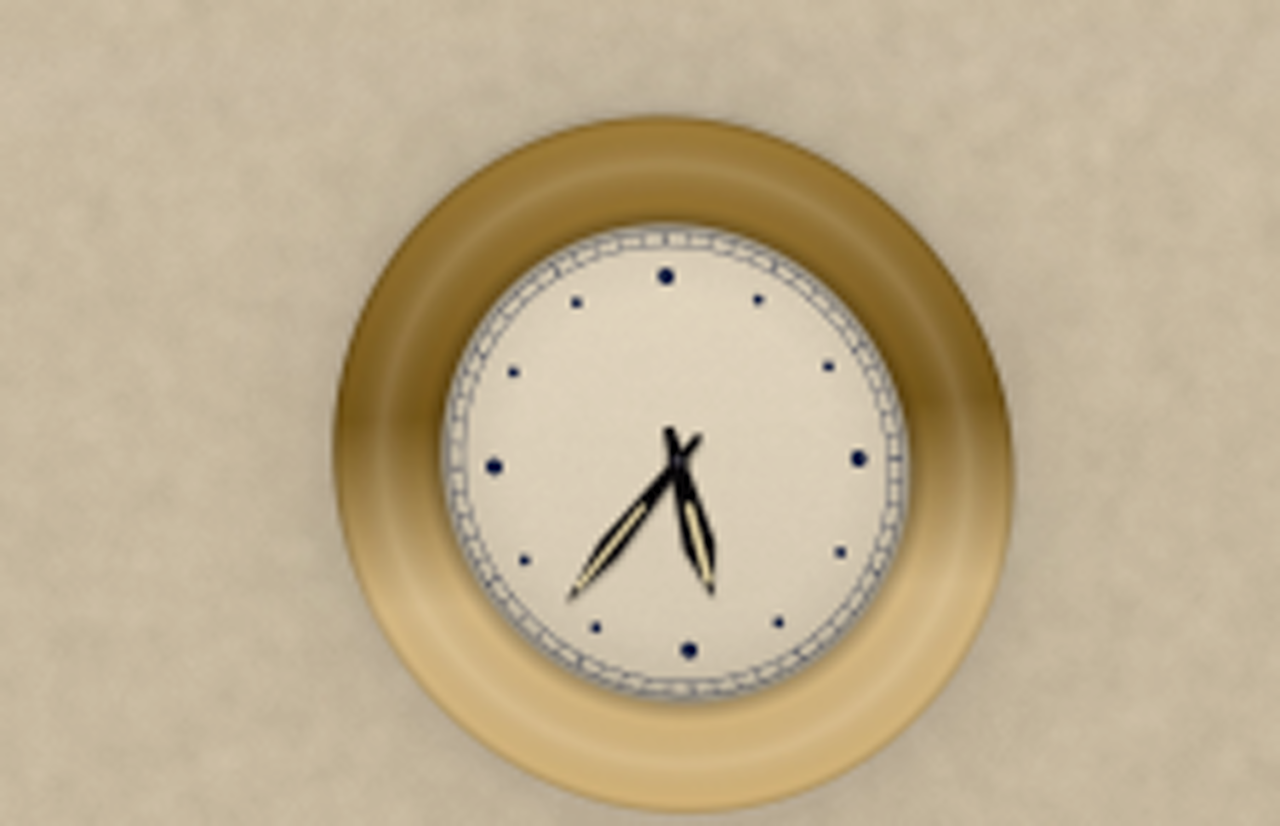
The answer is 5.37
